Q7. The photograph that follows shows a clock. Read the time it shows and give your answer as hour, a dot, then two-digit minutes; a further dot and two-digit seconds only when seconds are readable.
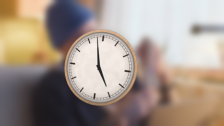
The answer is 4.58
